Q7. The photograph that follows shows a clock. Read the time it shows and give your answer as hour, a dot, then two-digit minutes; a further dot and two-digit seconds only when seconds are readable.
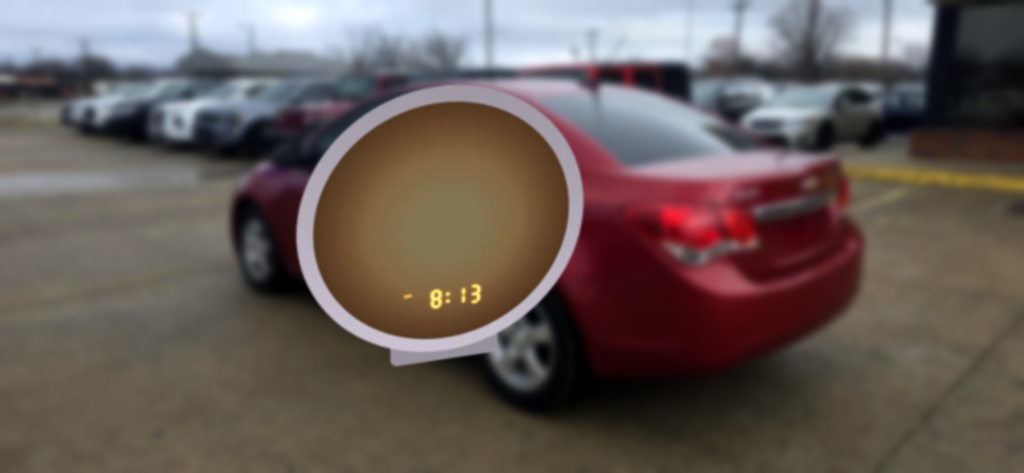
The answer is 8.13
